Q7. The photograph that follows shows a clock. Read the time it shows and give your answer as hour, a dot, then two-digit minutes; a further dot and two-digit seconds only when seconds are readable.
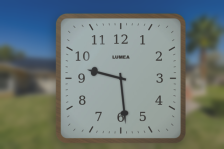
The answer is 9.29
